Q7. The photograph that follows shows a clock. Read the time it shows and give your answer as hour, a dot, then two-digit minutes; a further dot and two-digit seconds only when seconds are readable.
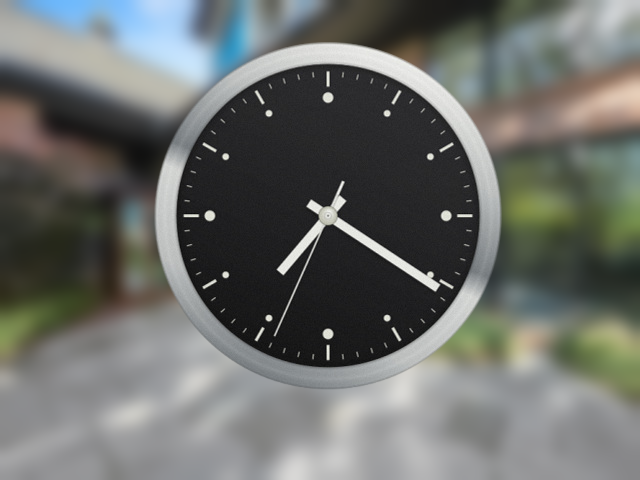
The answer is 7.20.34
